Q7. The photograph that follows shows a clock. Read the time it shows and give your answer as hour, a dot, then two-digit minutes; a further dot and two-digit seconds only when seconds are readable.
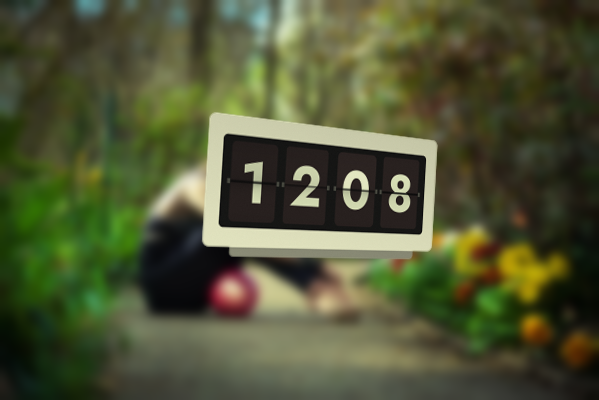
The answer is 12.08
